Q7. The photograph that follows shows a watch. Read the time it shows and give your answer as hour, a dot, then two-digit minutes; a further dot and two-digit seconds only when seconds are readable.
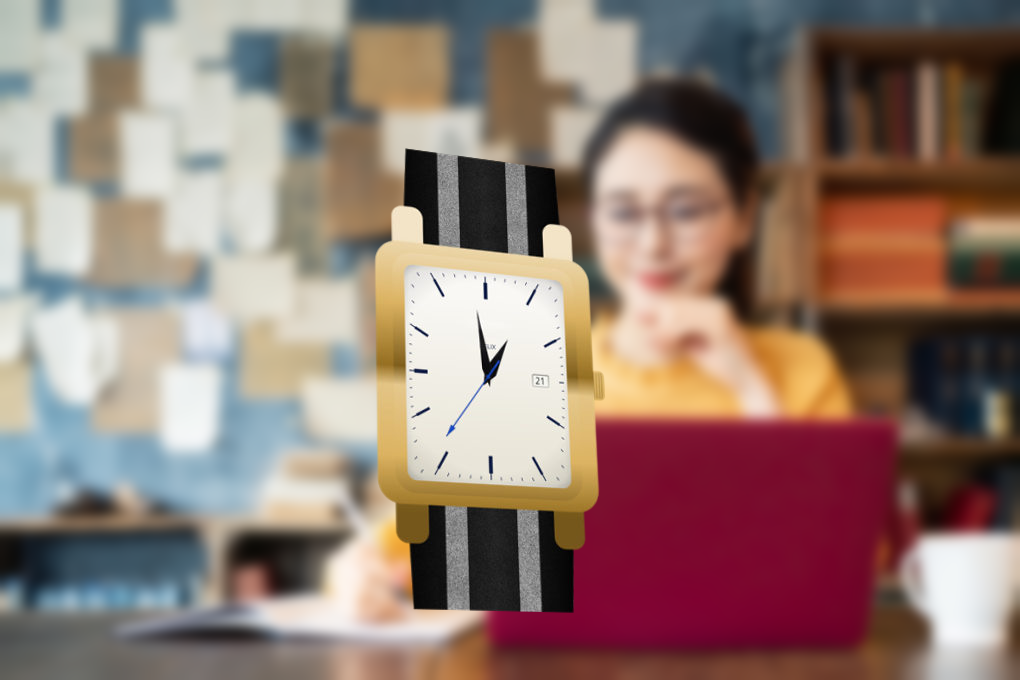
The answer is 12.58.36
